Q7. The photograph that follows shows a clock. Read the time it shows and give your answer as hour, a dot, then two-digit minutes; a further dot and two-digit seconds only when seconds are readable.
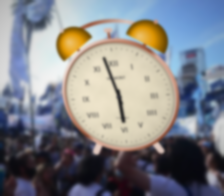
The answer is 5.58
